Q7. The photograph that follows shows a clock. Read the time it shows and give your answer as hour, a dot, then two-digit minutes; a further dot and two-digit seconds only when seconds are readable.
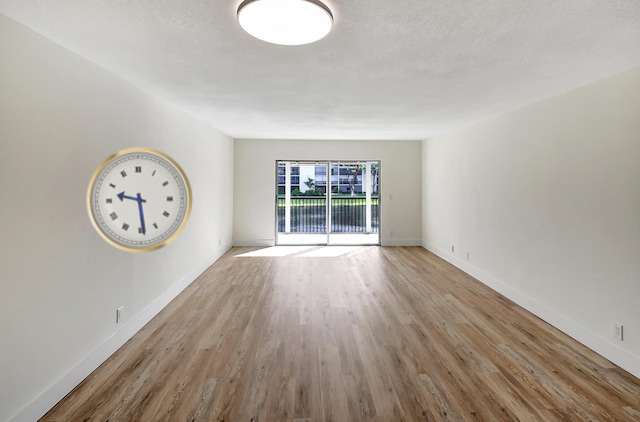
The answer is 9.29
